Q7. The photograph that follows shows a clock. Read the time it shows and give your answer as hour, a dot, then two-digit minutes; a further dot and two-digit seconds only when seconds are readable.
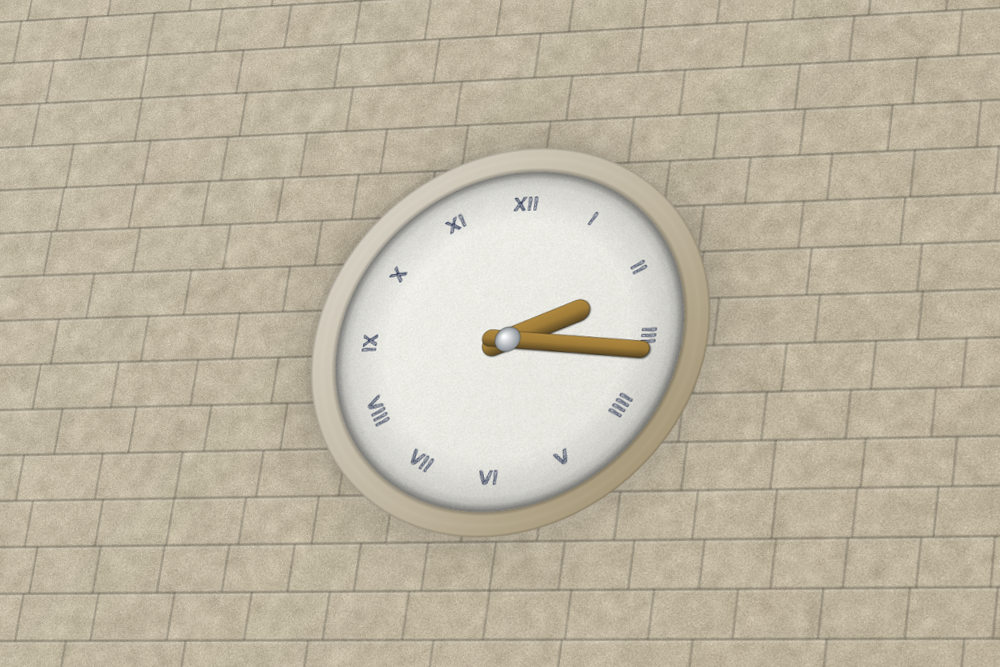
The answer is 2.16
